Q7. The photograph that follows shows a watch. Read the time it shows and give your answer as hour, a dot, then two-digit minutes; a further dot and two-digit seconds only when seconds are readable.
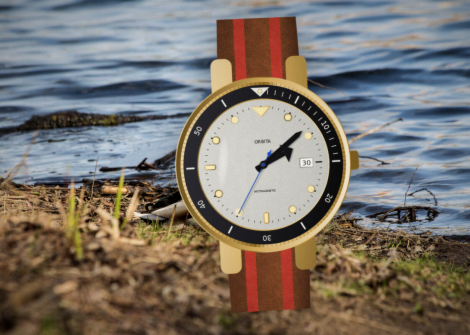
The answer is 2.08.35
